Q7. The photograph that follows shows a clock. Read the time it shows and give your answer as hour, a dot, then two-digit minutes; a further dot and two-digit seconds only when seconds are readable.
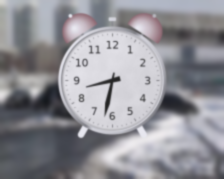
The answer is 8.32
